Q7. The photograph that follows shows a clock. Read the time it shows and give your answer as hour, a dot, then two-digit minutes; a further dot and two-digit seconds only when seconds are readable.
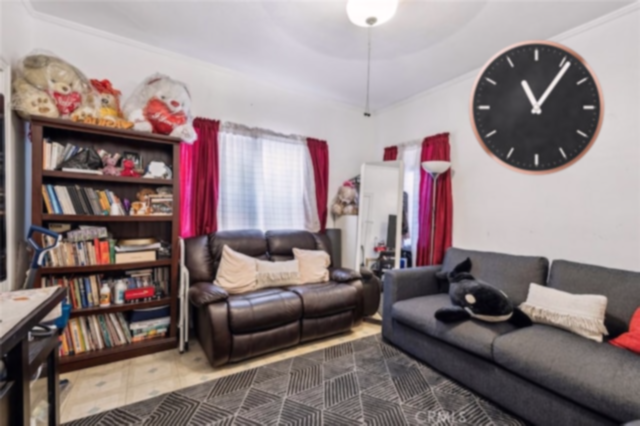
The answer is 11.06
